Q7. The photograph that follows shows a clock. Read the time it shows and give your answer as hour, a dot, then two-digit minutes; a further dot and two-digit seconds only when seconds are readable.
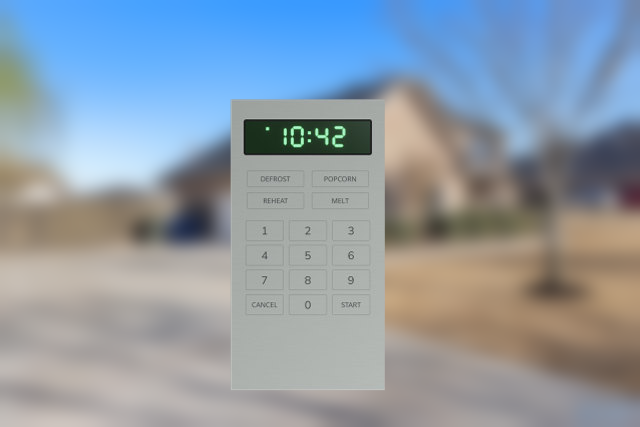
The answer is 10.42
